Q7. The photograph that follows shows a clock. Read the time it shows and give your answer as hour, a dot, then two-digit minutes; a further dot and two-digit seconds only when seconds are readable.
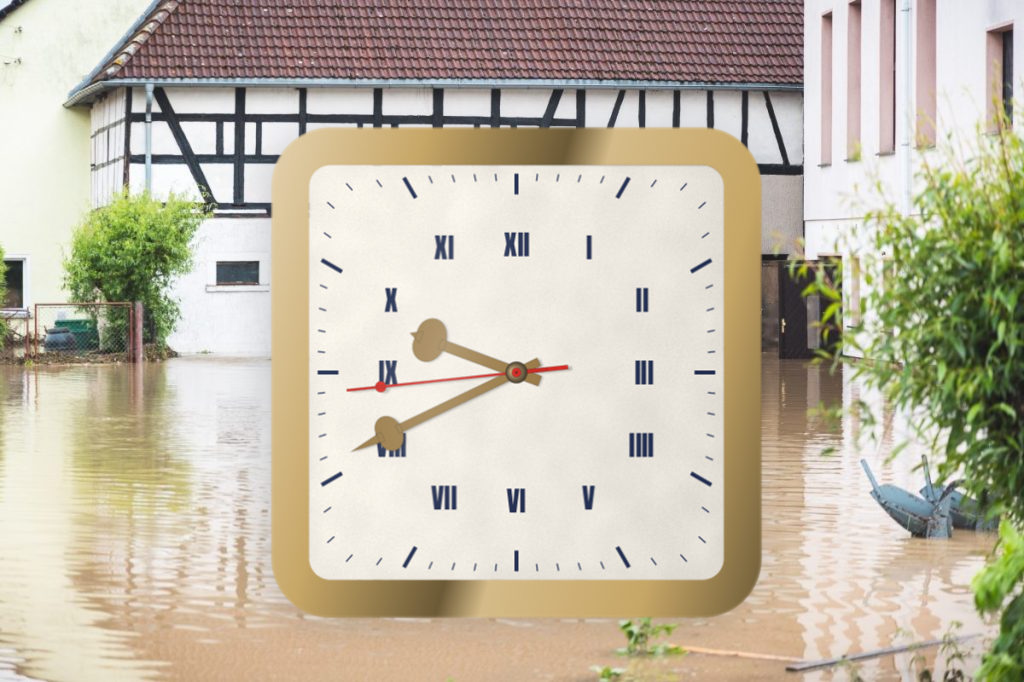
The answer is 9.40.44
